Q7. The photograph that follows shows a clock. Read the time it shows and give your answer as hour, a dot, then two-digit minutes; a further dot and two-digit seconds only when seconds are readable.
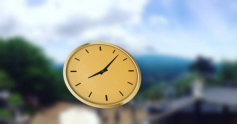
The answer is 8.07
